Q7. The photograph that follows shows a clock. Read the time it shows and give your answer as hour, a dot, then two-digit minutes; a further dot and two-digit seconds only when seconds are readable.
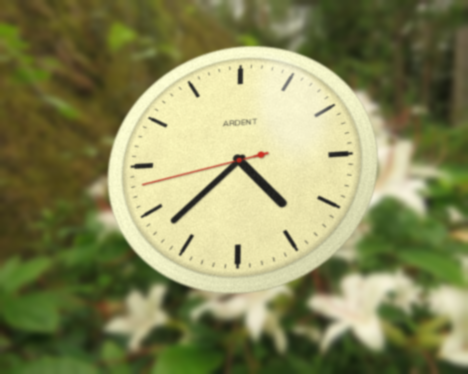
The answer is 4.37.43
